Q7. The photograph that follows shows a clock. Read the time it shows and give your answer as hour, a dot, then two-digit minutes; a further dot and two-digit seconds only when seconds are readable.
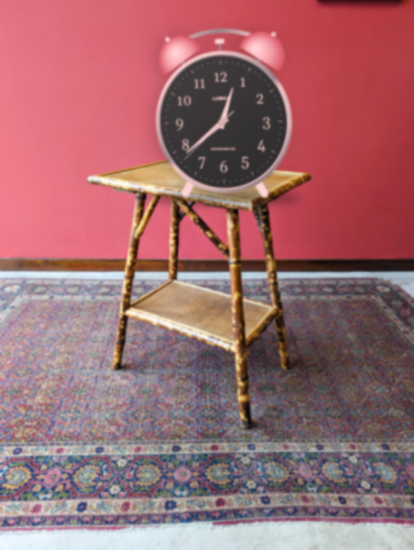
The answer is 12.38.38
